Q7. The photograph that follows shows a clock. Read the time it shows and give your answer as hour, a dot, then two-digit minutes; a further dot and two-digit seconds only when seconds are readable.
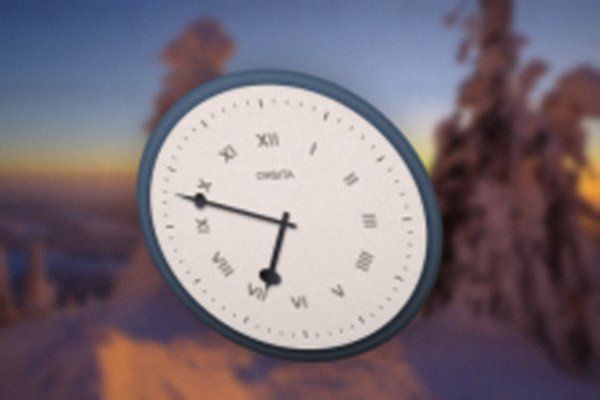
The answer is 6.48
